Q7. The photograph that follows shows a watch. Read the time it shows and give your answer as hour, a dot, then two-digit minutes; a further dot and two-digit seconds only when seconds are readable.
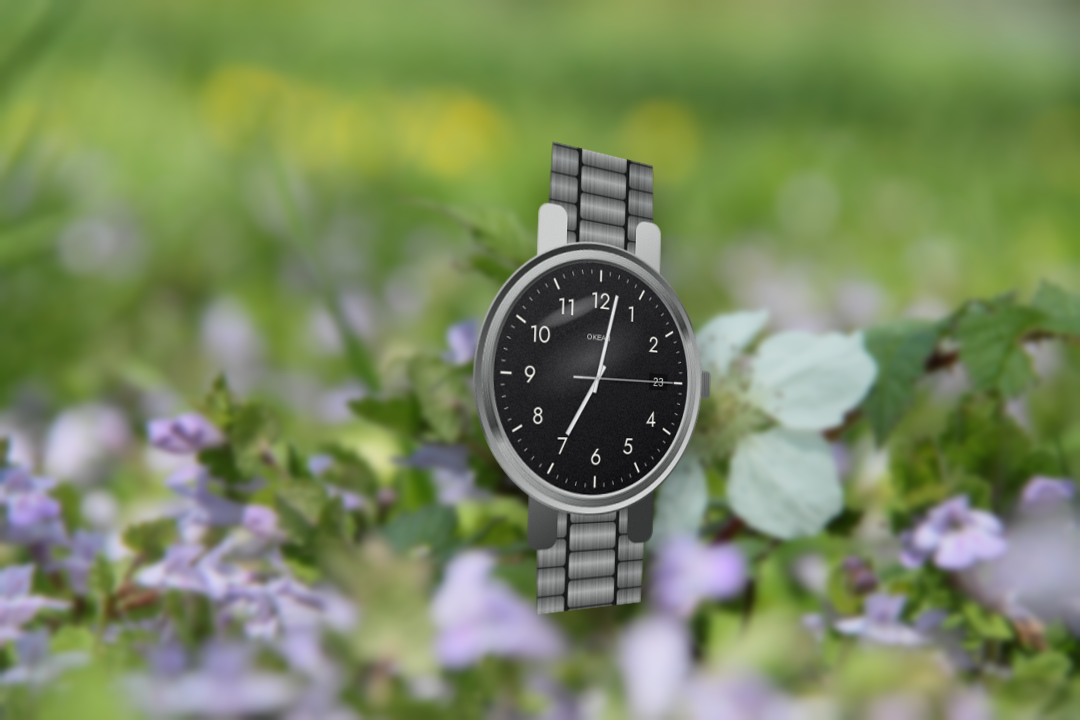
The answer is 7.02.15
